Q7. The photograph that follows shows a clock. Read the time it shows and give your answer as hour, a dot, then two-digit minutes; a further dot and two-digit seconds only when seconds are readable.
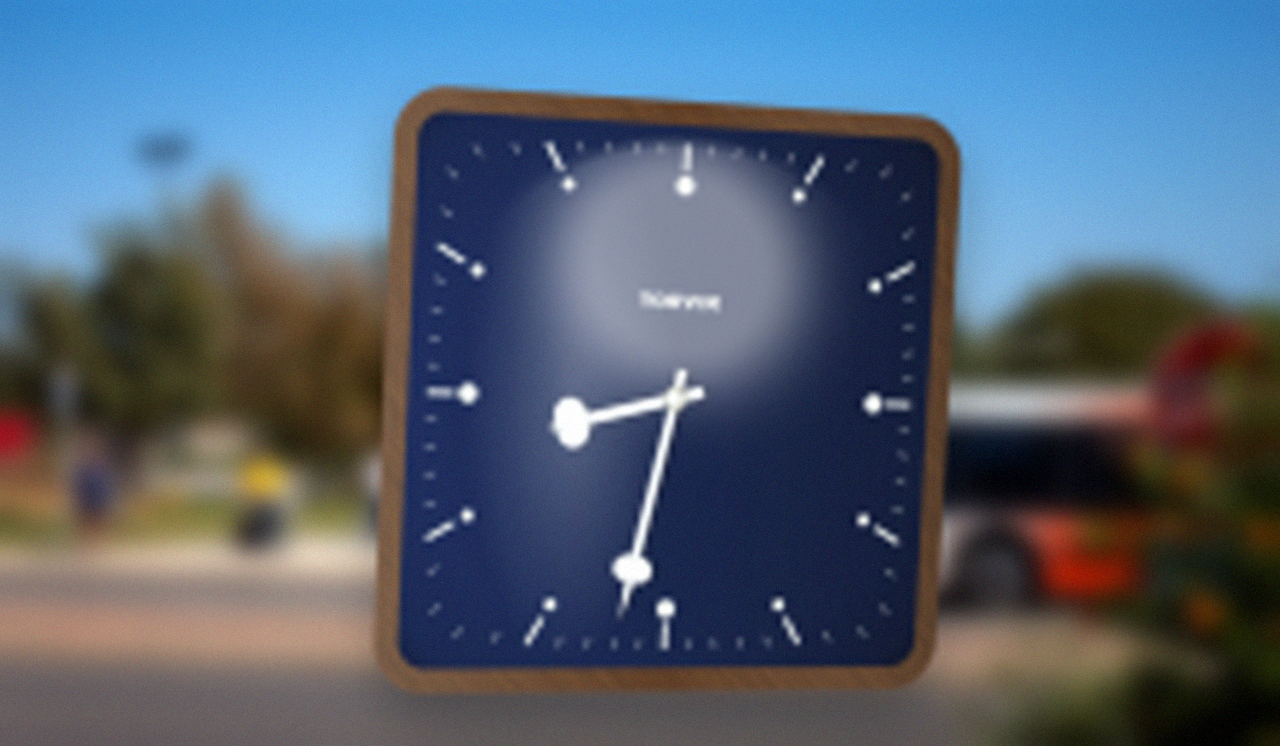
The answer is 8.32
